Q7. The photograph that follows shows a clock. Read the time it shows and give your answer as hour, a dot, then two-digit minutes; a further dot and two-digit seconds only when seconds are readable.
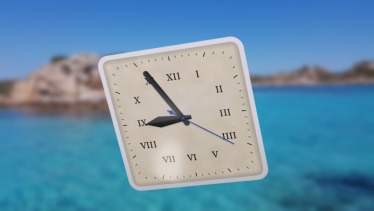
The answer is 8.55.21
